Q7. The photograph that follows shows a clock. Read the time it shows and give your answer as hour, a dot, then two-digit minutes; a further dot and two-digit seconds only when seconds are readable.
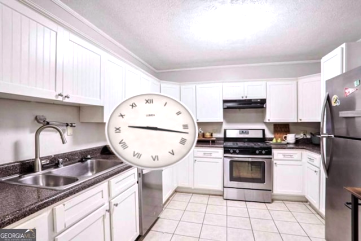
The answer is 9.17
